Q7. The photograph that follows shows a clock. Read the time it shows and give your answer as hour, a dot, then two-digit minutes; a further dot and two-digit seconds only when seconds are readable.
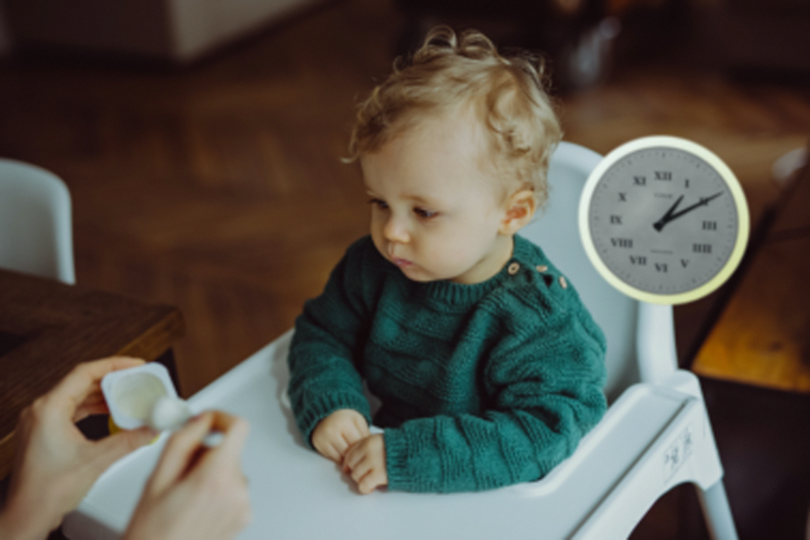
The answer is 1.10
